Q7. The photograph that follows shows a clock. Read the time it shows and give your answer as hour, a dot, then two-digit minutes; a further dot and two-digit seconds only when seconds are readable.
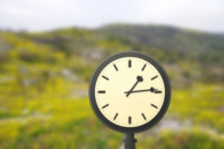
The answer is 1.14
